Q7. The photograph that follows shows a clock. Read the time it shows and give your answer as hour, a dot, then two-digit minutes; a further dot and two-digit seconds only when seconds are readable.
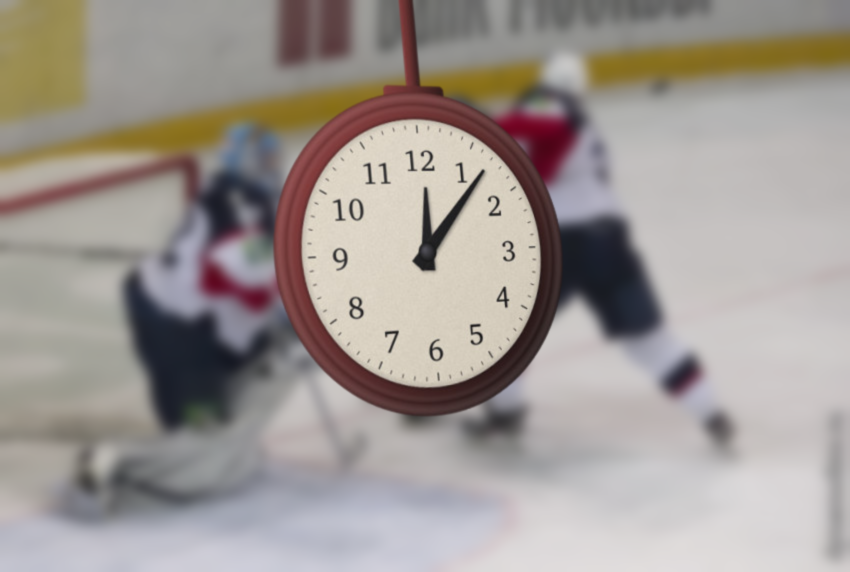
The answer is 12.07
